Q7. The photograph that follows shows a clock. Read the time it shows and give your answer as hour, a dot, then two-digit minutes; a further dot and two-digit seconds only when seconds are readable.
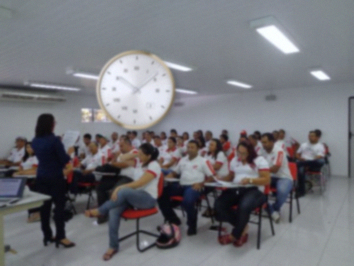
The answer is 10.08
